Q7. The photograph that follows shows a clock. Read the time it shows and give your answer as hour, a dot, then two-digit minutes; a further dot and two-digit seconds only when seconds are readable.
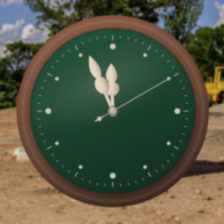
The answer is 11.56.10
